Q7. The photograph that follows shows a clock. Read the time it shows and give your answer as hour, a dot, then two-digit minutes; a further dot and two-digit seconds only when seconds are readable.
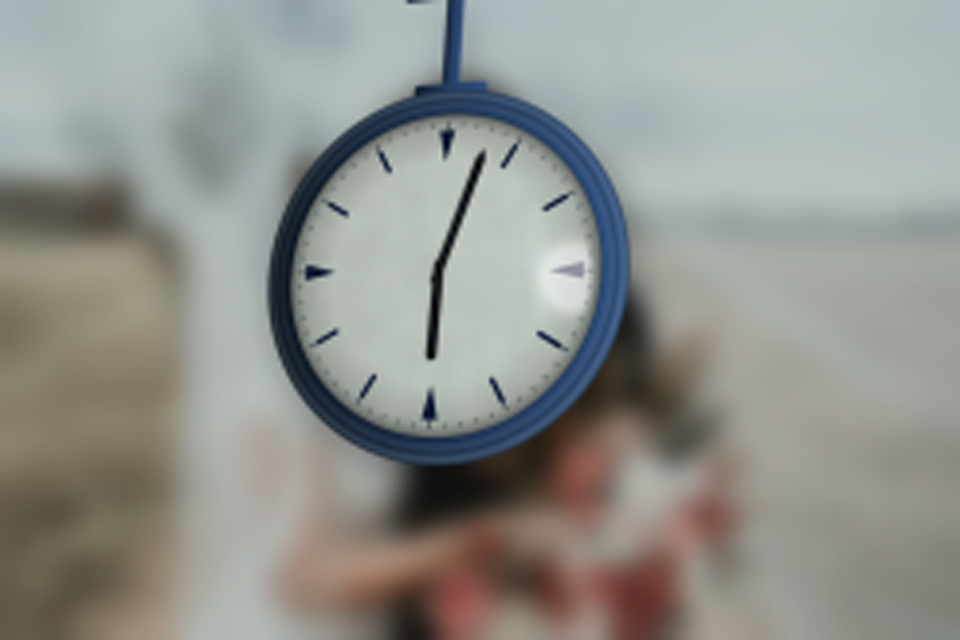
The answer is 6.03
